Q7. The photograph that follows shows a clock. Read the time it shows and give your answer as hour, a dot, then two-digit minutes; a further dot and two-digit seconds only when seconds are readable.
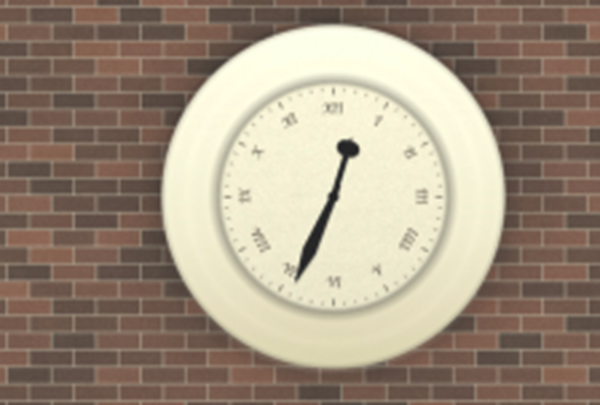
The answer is 12.34
